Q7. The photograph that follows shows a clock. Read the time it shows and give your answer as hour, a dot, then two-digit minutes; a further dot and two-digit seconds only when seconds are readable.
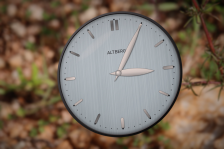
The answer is 3.05
